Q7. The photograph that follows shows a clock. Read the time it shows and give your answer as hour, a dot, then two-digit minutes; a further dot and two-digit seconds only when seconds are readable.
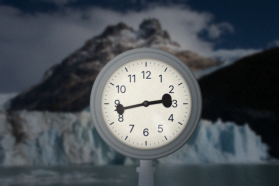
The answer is 2.43
